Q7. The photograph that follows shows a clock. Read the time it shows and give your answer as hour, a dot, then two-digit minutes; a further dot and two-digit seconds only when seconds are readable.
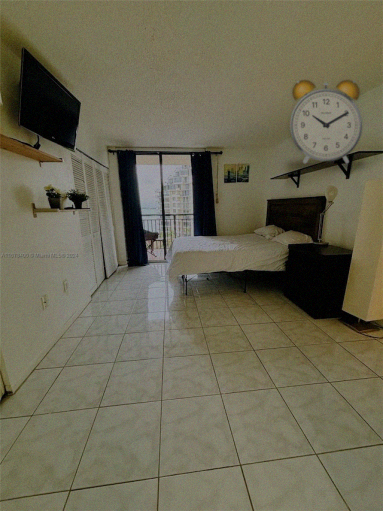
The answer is 10.10
